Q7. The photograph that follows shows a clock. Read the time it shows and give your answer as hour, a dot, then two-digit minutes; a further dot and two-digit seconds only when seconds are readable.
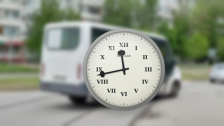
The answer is 11.43
